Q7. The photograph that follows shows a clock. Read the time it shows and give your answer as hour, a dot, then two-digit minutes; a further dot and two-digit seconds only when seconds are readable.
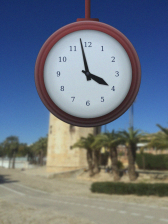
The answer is 3.58
